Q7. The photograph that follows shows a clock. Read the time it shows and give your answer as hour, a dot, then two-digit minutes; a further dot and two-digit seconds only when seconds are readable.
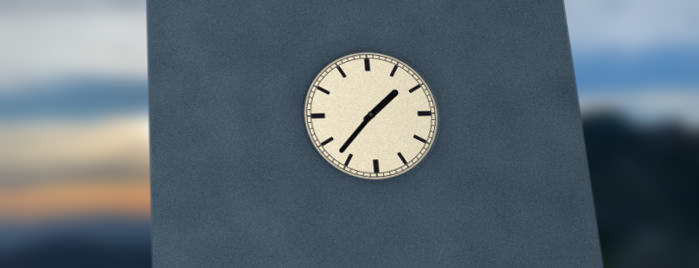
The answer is 1.37
